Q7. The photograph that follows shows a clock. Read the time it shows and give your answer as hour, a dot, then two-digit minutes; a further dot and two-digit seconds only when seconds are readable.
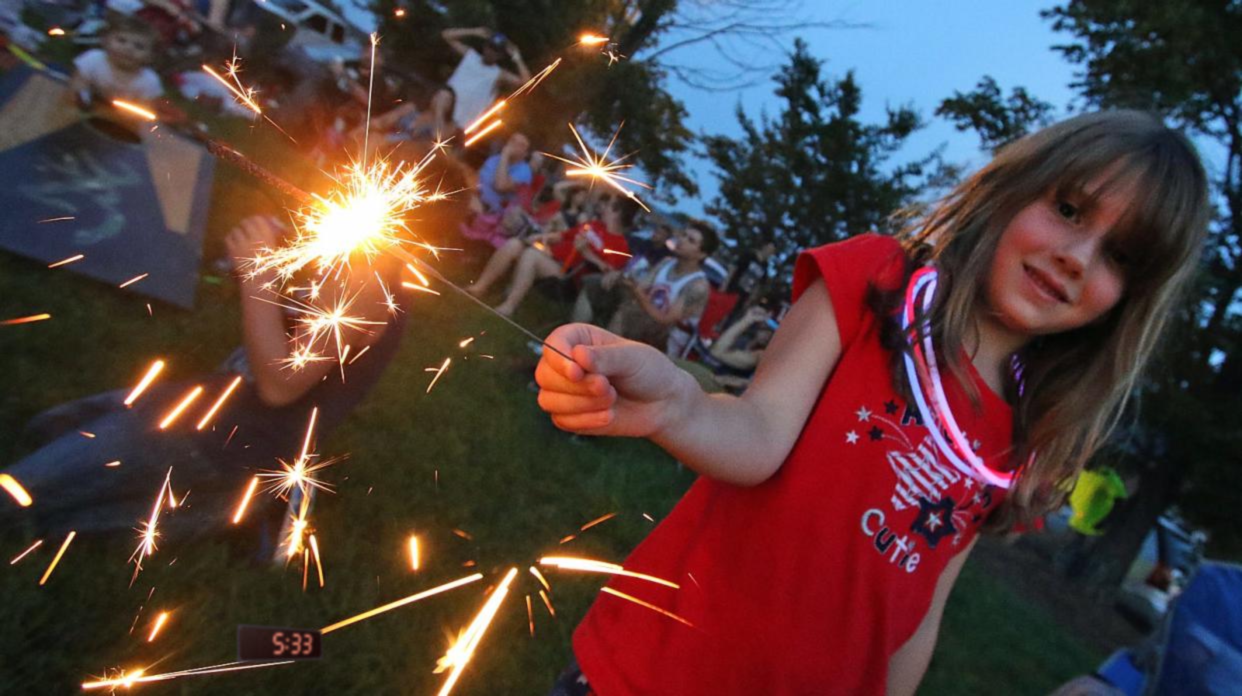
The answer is 5.33
